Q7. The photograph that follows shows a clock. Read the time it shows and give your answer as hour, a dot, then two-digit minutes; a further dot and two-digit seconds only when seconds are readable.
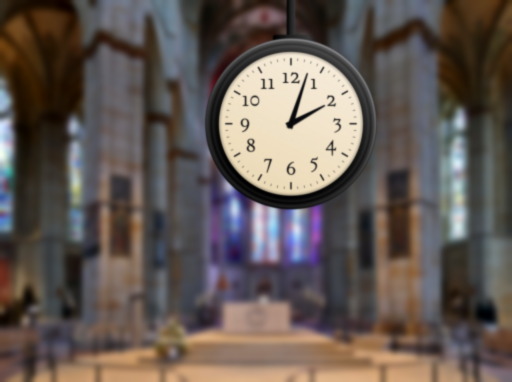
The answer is 2.03
